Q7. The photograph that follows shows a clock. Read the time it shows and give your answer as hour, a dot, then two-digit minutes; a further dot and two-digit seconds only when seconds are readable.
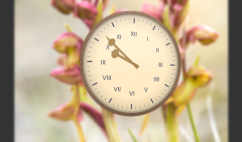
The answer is 9.52
